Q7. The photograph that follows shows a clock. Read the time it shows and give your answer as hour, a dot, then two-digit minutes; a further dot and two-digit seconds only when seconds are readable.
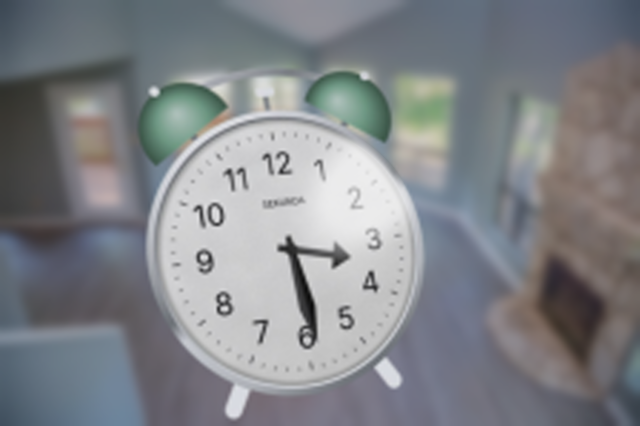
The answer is 3.29
